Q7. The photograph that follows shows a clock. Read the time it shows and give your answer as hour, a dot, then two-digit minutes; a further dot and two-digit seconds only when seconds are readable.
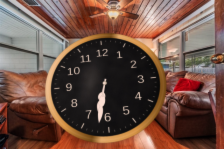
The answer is 6.32
